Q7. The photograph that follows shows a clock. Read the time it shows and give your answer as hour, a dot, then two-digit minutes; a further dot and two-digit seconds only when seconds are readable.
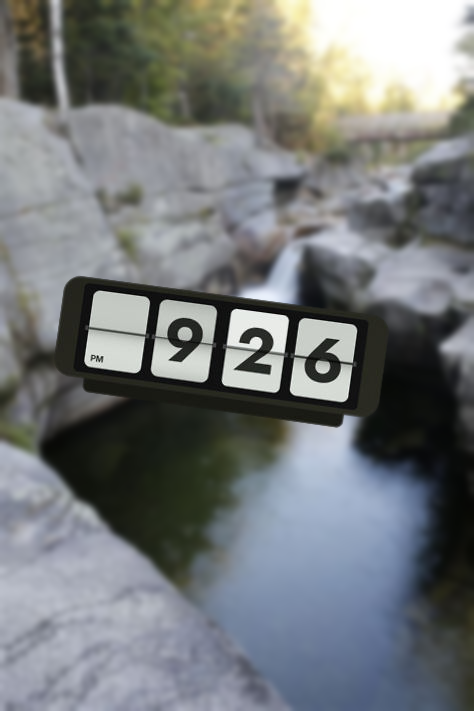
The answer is 9.26
